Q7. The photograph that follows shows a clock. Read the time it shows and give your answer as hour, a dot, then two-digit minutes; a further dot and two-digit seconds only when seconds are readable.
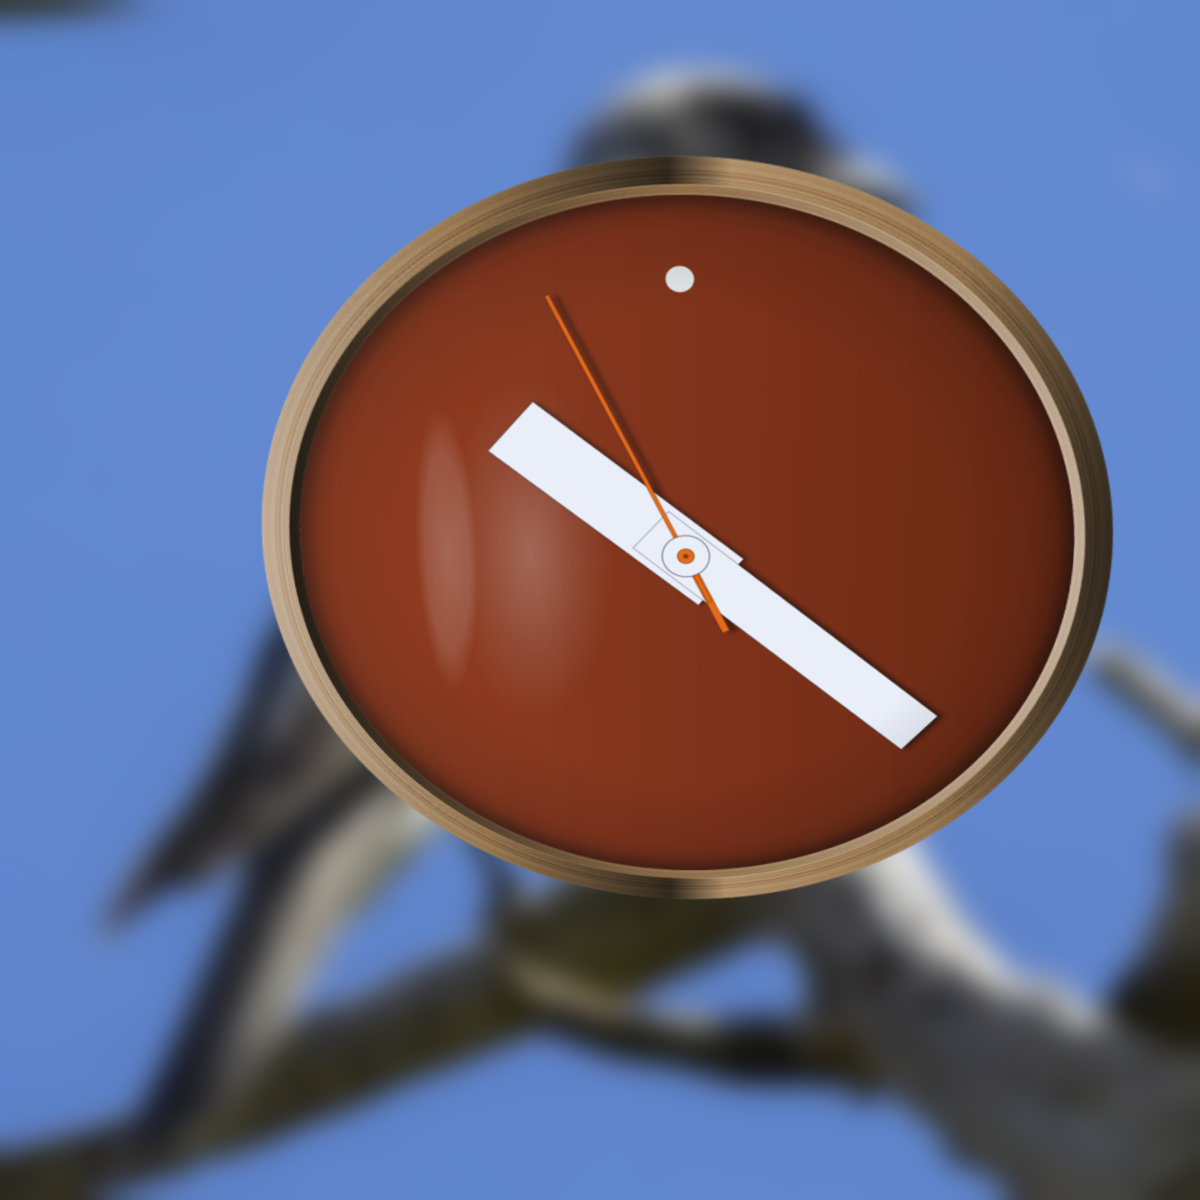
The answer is 10.21.56
